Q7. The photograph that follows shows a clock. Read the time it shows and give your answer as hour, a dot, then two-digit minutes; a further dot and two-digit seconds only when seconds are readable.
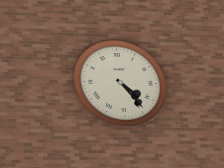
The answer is 4.24
